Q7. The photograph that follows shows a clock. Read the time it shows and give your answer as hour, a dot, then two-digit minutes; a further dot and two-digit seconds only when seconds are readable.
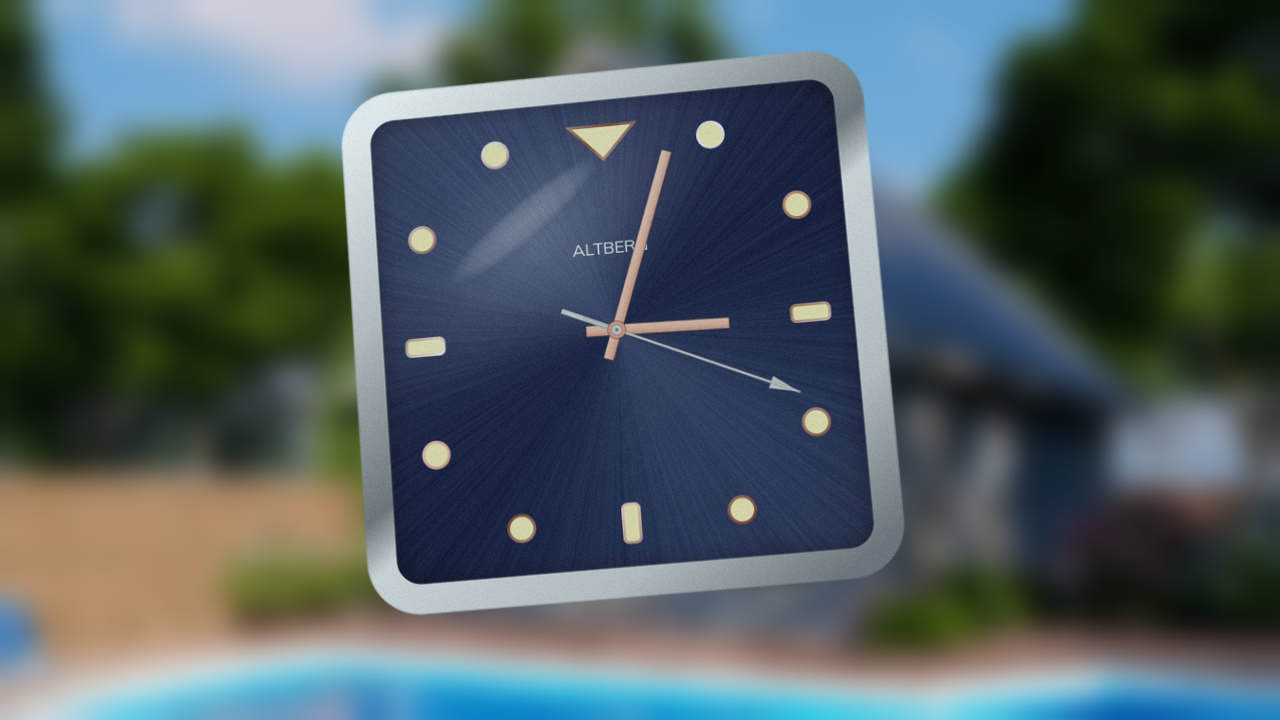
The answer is 3.03.19
